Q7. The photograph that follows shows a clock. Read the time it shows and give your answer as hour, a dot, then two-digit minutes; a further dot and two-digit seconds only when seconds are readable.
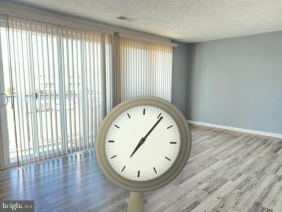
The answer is 7.06
